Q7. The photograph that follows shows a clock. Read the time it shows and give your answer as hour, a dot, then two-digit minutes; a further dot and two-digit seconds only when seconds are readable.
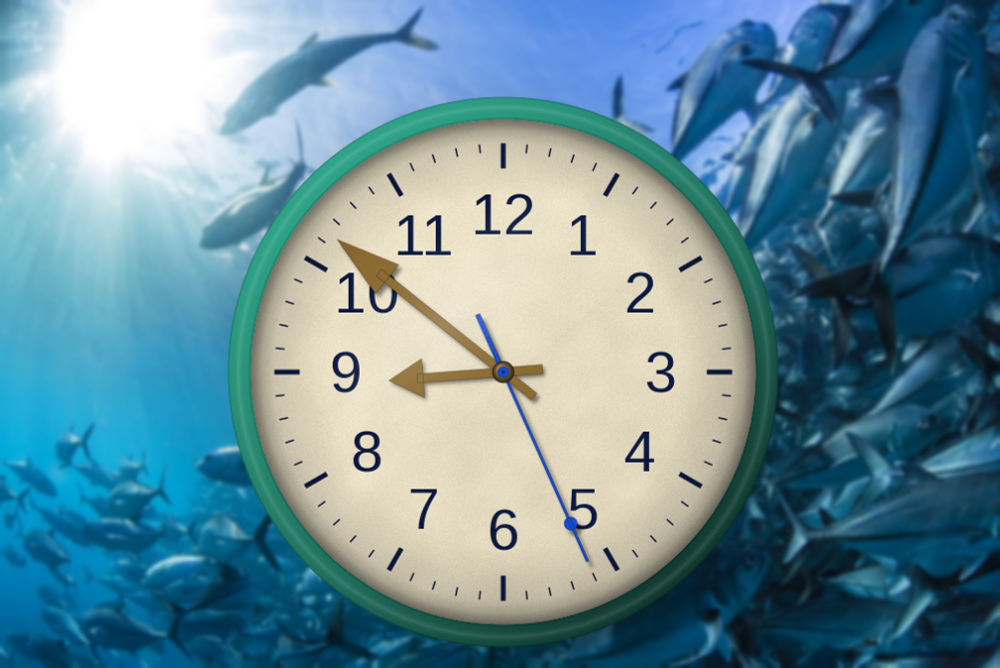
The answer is 8.51.26
